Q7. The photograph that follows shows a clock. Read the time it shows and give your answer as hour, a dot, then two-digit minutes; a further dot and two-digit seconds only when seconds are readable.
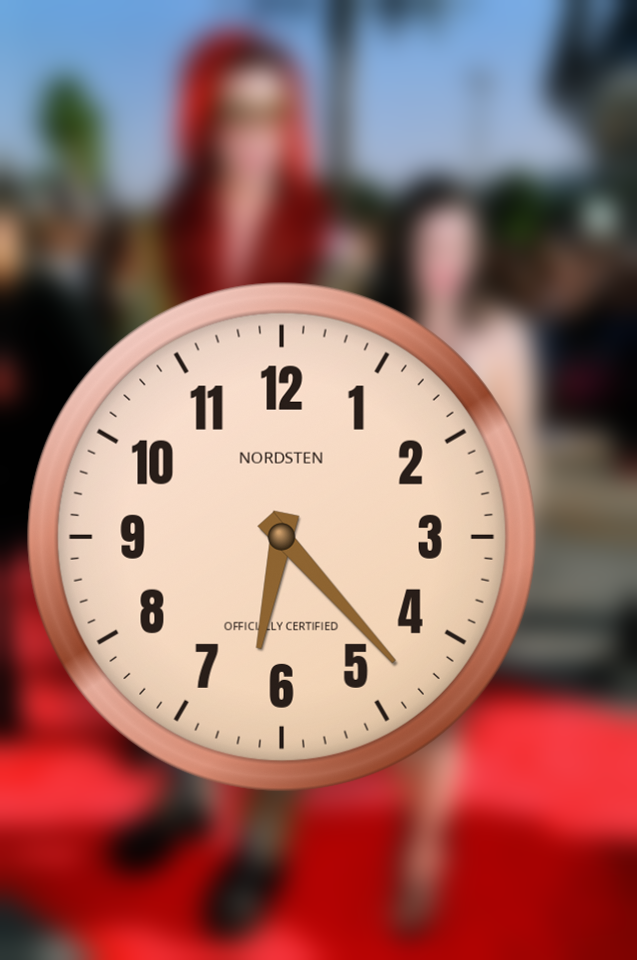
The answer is 6.23
